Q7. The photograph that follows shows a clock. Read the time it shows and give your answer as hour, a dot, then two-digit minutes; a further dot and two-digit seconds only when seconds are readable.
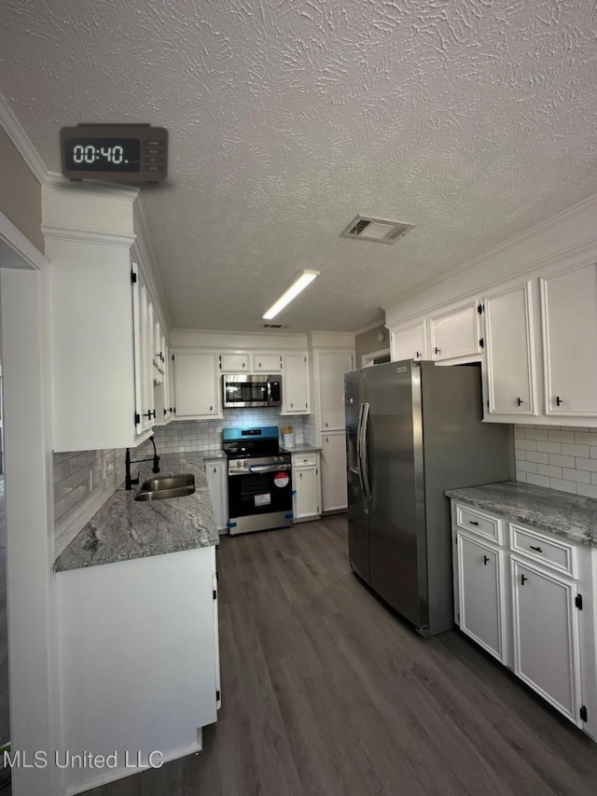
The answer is 0.40
